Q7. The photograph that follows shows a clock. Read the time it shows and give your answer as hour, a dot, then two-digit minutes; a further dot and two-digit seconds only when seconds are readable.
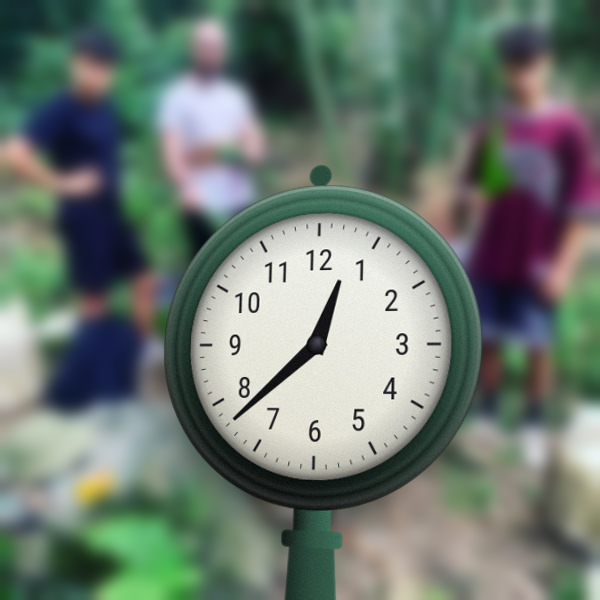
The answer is 12.38
